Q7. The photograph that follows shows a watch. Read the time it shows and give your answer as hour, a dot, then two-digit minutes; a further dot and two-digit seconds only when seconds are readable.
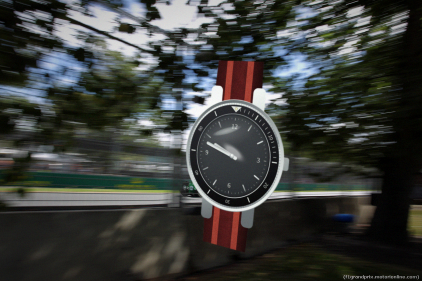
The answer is 9.48
